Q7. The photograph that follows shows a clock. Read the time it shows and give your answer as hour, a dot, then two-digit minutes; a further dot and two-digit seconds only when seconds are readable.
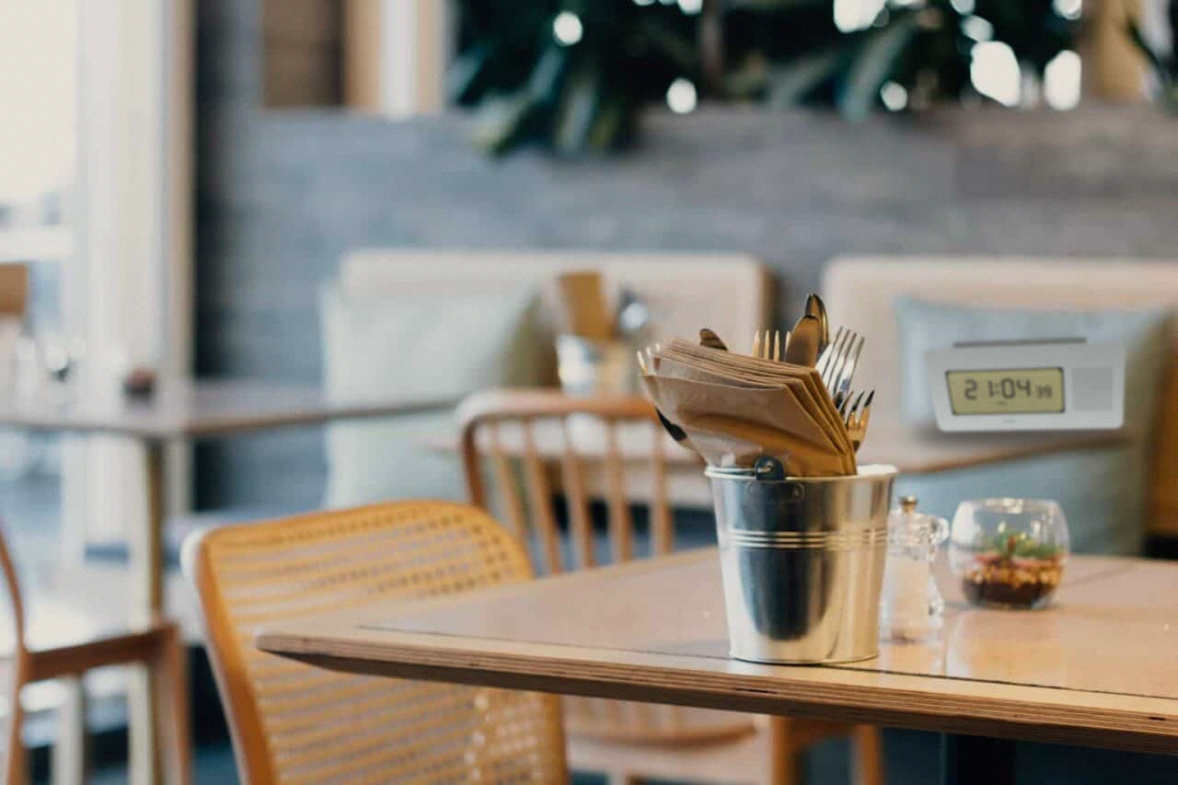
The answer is 21.04
